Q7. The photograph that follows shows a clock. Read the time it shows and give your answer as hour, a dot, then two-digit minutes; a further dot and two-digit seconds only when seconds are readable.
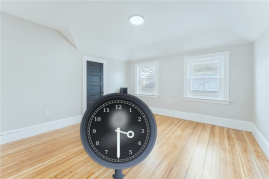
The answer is 3.30
